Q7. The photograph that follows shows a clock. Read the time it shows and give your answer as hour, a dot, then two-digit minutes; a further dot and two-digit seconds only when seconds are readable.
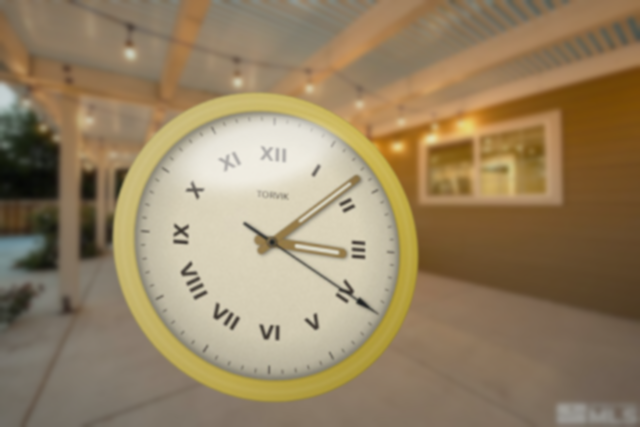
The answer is 3.08.20
